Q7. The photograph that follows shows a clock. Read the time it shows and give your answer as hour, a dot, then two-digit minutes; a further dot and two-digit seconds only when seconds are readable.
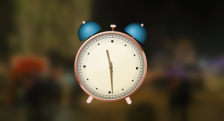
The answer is 11.29
